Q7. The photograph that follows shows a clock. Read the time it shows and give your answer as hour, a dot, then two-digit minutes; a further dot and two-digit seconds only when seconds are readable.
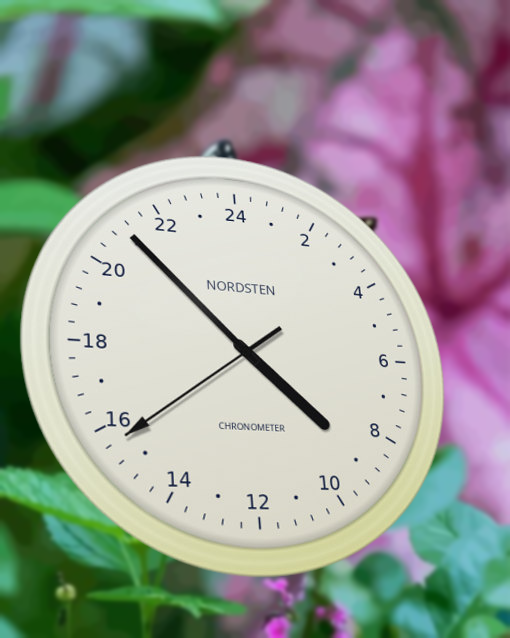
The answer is 8.52.39
